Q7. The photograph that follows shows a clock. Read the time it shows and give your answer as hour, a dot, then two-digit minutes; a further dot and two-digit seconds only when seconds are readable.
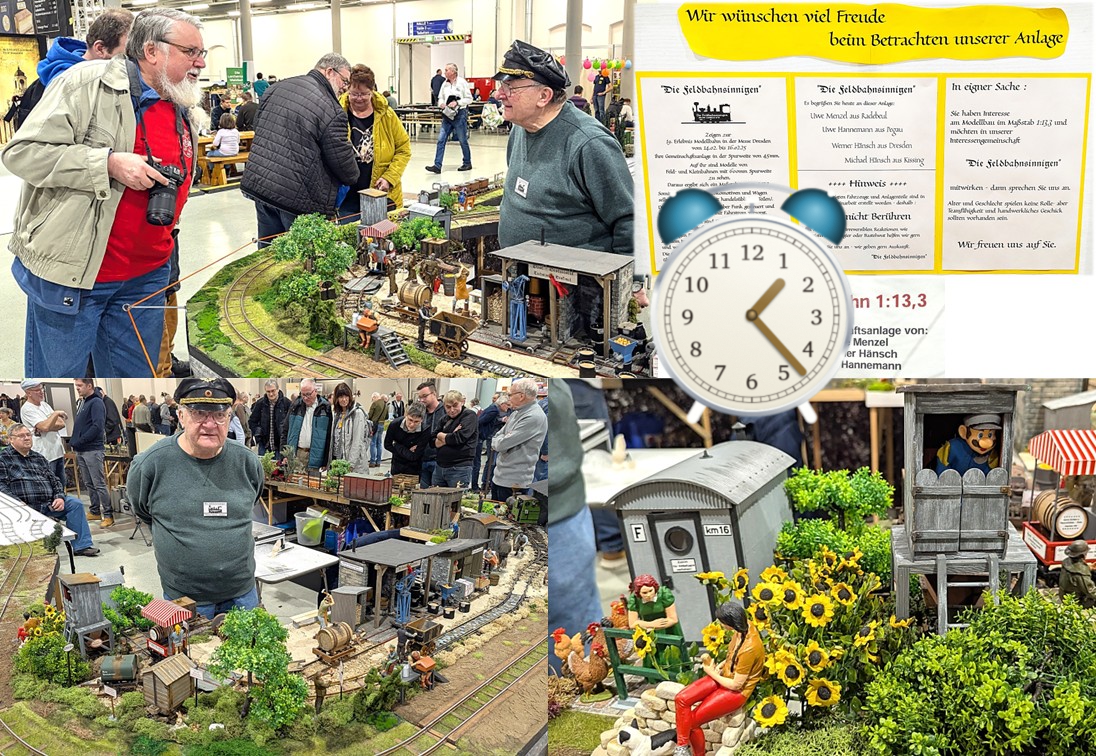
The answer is 1.23
